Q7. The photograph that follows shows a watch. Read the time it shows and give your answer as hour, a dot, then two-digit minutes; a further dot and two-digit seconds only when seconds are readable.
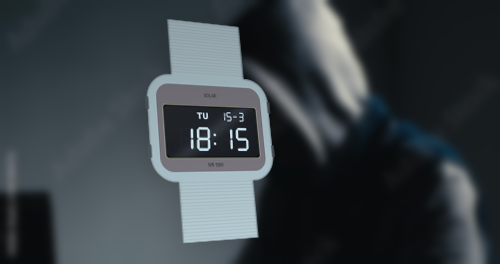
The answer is 18.15
